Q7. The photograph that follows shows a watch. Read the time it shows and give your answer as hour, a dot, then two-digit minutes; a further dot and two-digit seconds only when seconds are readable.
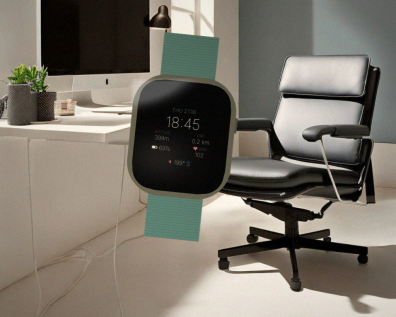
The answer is 18.45
